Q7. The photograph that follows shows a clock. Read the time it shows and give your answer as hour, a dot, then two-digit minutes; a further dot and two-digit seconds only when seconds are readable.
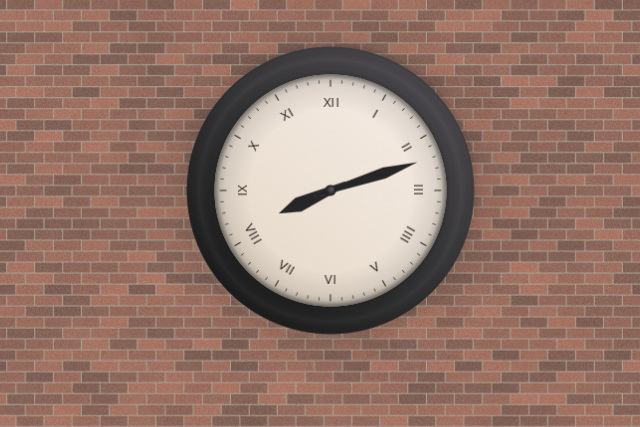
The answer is 8.12
